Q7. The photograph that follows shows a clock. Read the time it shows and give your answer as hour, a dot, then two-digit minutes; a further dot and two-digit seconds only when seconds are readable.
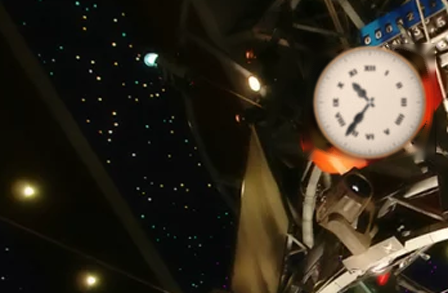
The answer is 10.36
